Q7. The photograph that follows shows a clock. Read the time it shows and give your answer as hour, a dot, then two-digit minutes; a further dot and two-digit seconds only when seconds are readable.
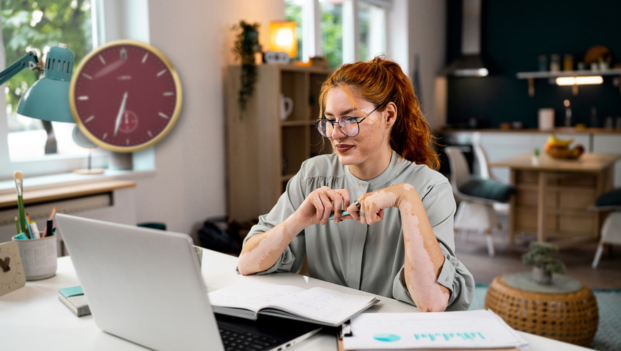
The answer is 6.33
